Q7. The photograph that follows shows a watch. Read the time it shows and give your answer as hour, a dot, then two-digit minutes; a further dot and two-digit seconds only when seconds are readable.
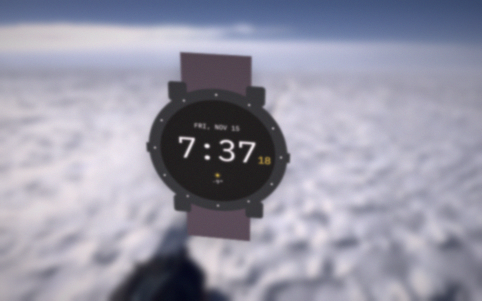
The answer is 7.37
